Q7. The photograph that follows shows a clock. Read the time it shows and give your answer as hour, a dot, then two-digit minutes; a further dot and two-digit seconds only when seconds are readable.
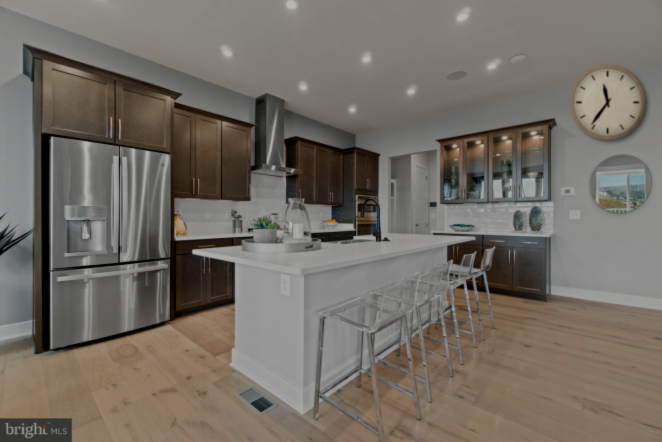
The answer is 11.36
